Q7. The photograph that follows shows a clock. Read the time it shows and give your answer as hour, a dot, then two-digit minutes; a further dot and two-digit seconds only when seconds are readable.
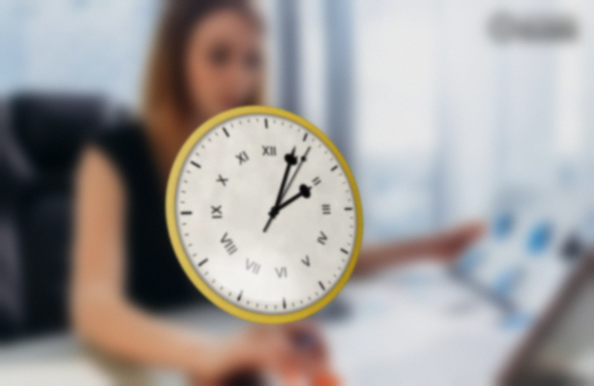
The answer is 2.04.06
